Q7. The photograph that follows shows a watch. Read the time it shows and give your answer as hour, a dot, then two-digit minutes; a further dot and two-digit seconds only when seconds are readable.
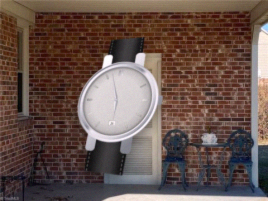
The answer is 5.57
